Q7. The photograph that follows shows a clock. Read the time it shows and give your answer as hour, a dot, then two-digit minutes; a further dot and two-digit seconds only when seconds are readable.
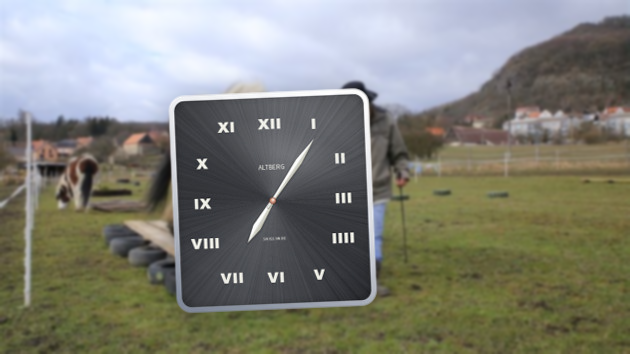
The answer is 7.06
